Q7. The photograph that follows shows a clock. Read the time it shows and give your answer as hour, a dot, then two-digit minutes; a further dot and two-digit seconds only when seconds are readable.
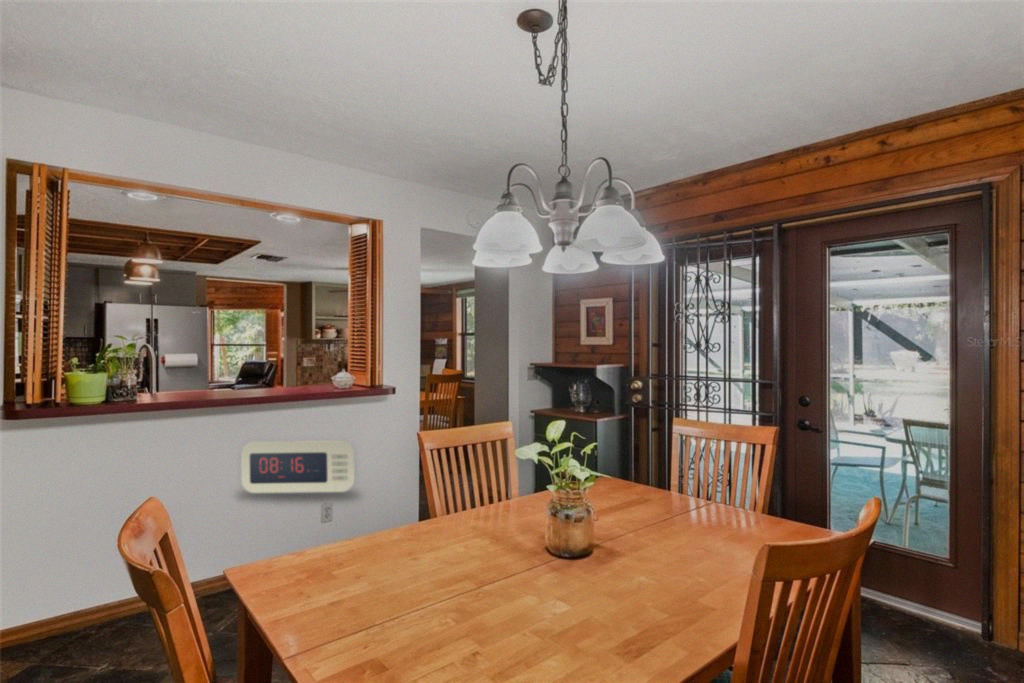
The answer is 8.16
